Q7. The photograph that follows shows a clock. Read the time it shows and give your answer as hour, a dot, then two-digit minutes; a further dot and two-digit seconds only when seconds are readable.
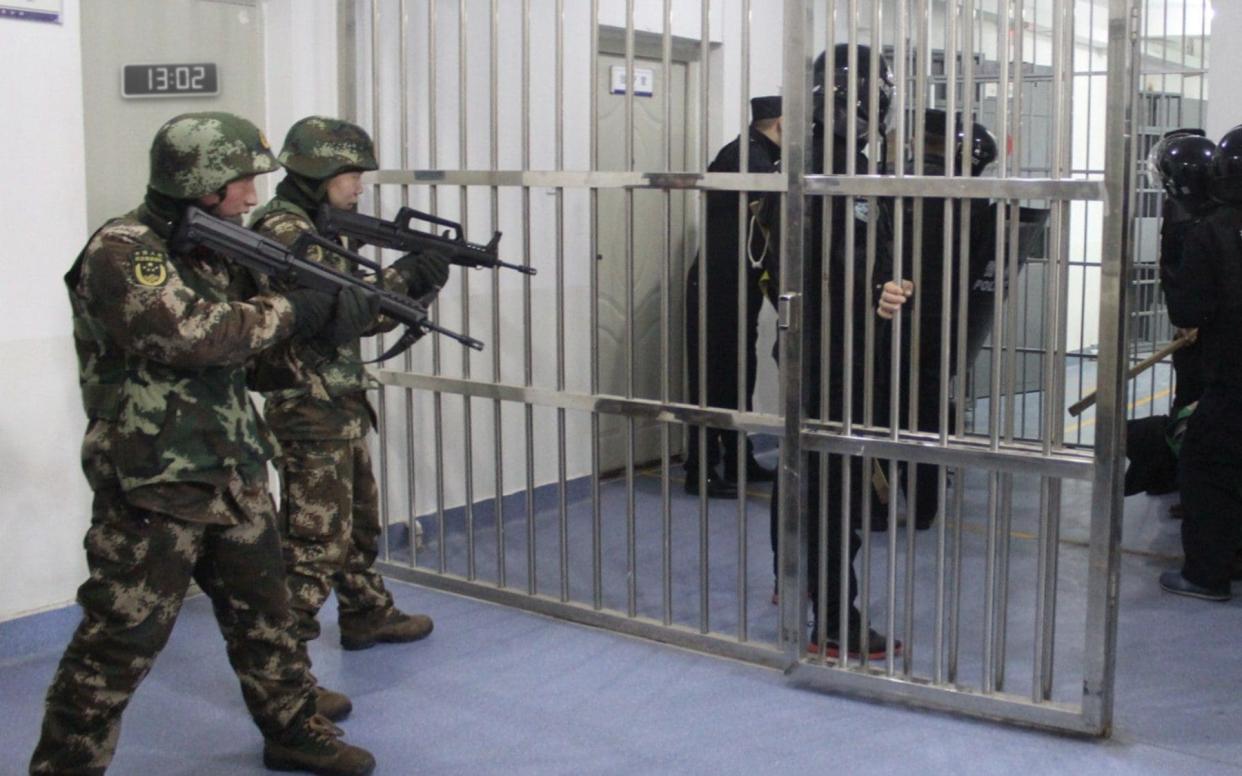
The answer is 13.02
